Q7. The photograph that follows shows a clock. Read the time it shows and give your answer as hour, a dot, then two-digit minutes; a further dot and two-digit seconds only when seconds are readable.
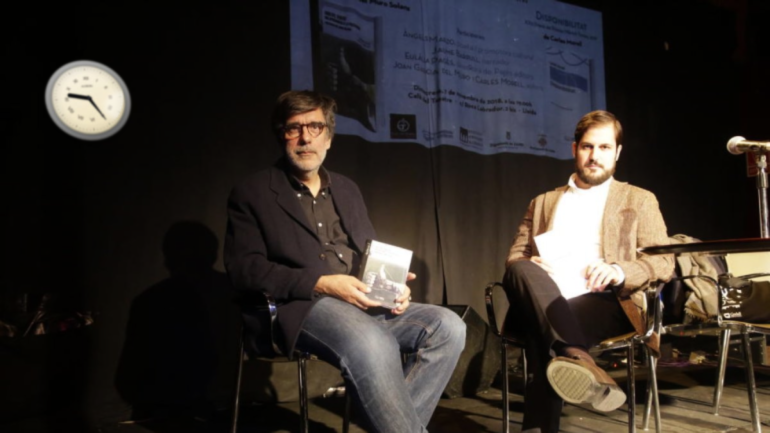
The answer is 9.25
